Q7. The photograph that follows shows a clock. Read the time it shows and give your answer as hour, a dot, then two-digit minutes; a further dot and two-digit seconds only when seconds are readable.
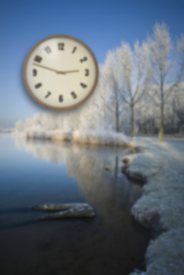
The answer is 2.48
